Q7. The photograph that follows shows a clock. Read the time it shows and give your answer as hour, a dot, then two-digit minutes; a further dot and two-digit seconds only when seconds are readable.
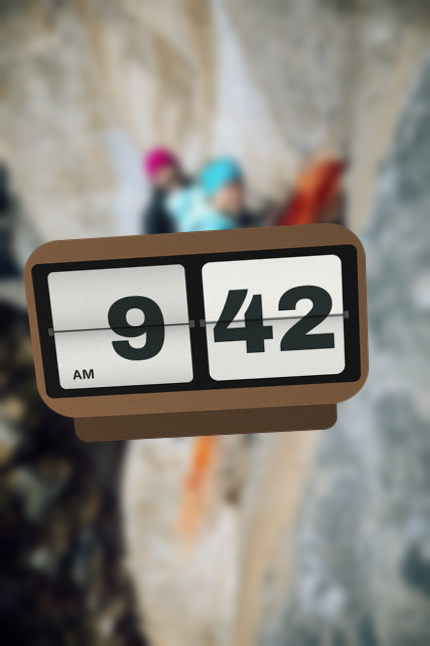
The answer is 9.42
